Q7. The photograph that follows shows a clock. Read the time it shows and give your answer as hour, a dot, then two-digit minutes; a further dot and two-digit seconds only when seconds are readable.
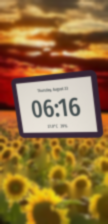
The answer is 6.16
